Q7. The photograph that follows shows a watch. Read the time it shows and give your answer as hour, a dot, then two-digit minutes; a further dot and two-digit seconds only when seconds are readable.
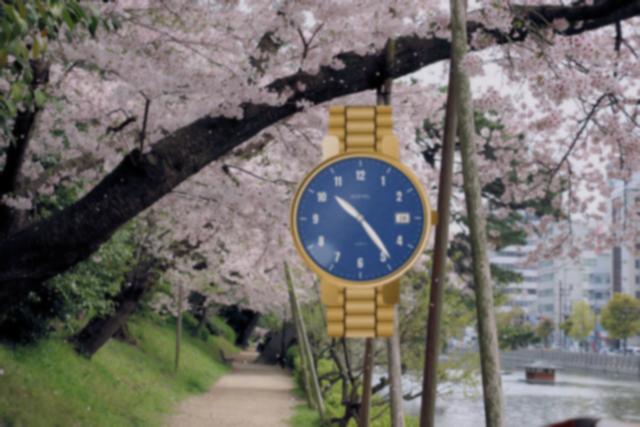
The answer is 10.24
